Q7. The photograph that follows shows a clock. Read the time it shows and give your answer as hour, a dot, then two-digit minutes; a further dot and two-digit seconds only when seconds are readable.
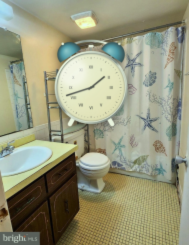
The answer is 1.42
